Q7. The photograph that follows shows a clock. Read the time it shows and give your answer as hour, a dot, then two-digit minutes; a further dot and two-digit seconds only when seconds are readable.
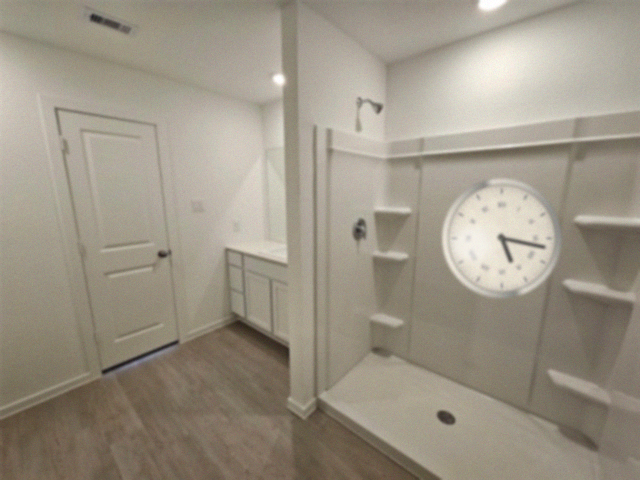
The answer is 5.17
